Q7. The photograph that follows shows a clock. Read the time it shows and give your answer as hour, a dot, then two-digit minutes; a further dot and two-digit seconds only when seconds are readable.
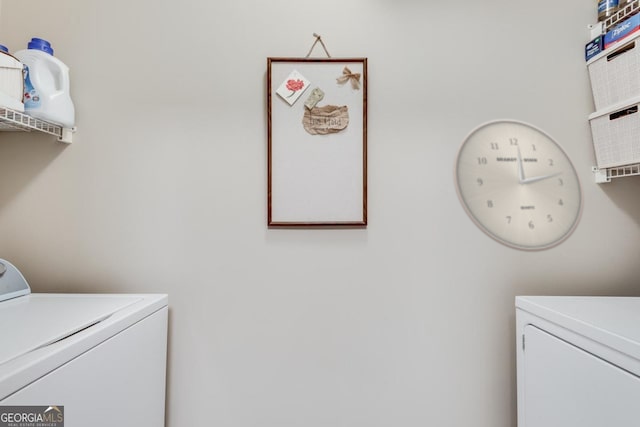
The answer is 12.13
